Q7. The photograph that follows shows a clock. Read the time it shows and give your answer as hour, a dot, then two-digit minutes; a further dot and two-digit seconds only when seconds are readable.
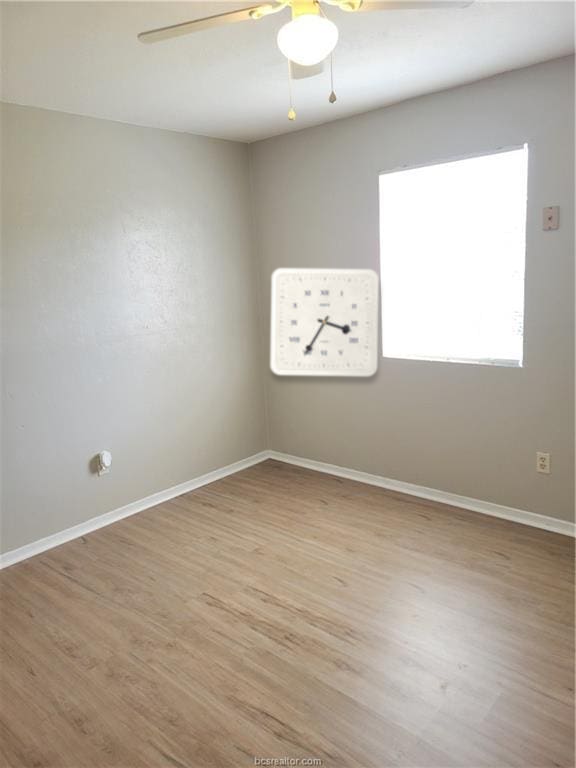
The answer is 3.35
